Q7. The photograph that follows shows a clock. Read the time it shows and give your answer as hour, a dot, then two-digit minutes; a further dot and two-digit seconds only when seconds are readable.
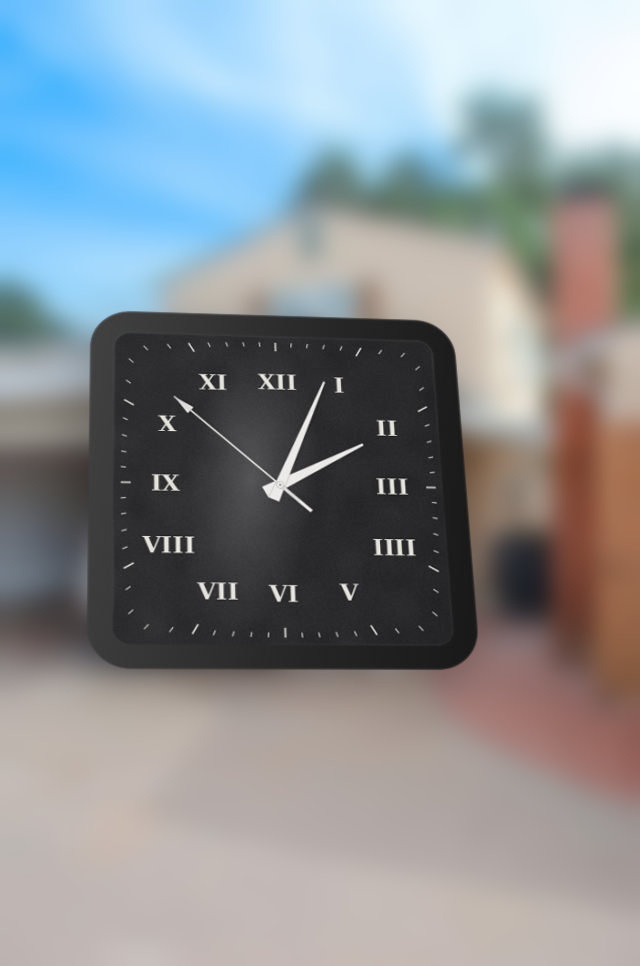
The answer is 2.03.52
